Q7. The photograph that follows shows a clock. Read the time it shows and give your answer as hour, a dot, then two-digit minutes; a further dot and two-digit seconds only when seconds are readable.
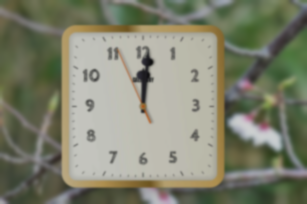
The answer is 12.00.56
